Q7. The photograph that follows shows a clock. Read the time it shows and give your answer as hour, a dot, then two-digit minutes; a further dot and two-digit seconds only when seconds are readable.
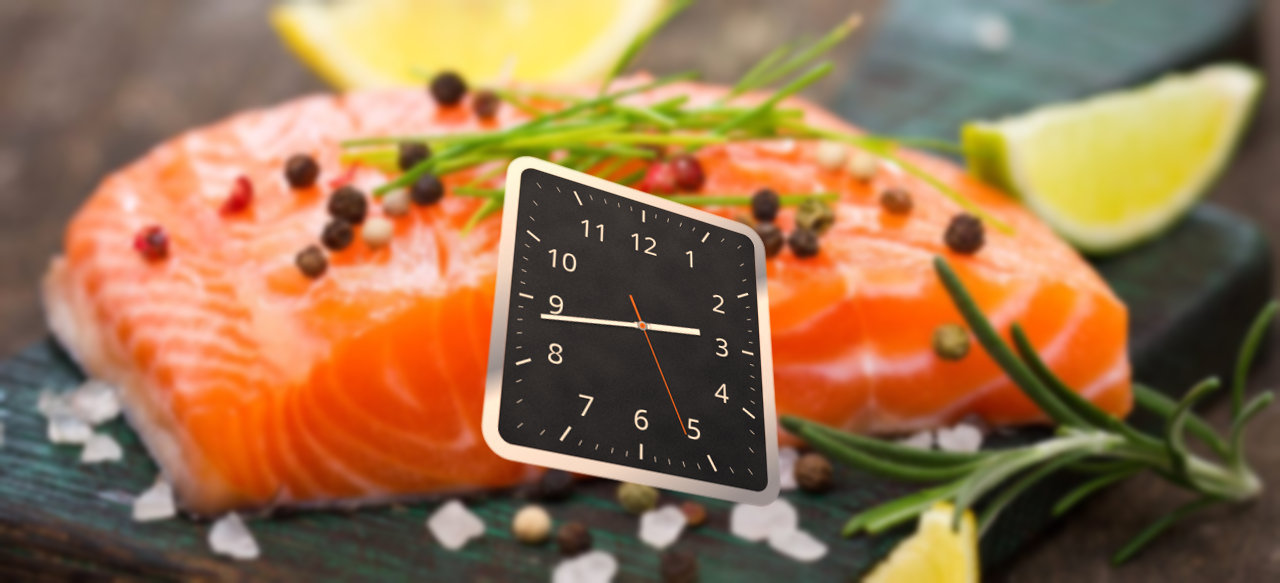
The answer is 2.43.26
